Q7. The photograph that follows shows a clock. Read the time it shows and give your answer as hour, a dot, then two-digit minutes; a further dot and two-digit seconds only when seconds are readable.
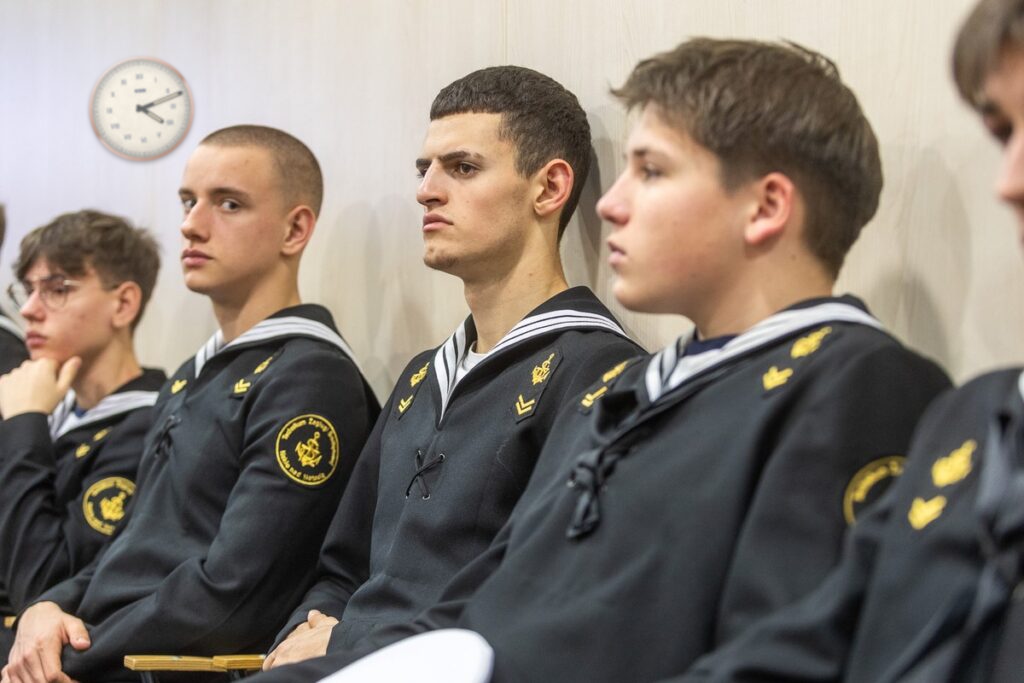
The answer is 4.12
